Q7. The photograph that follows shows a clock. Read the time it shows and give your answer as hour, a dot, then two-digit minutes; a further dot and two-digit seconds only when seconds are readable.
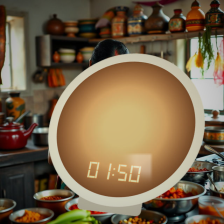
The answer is 1.50
